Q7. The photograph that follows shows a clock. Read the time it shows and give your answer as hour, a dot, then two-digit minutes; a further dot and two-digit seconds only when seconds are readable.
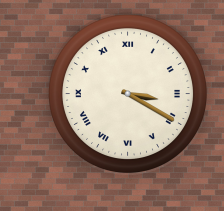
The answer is 3.20
